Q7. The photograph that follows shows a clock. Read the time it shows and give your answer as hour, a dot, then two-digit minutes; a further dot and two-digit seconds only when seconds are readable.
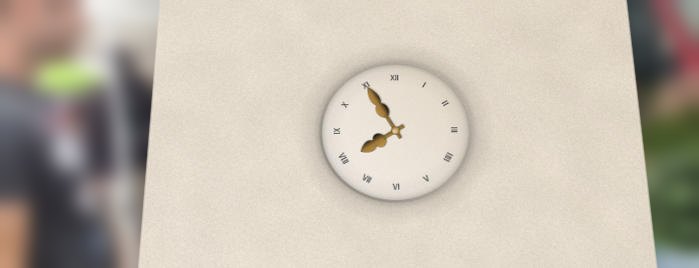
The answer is 7.55
